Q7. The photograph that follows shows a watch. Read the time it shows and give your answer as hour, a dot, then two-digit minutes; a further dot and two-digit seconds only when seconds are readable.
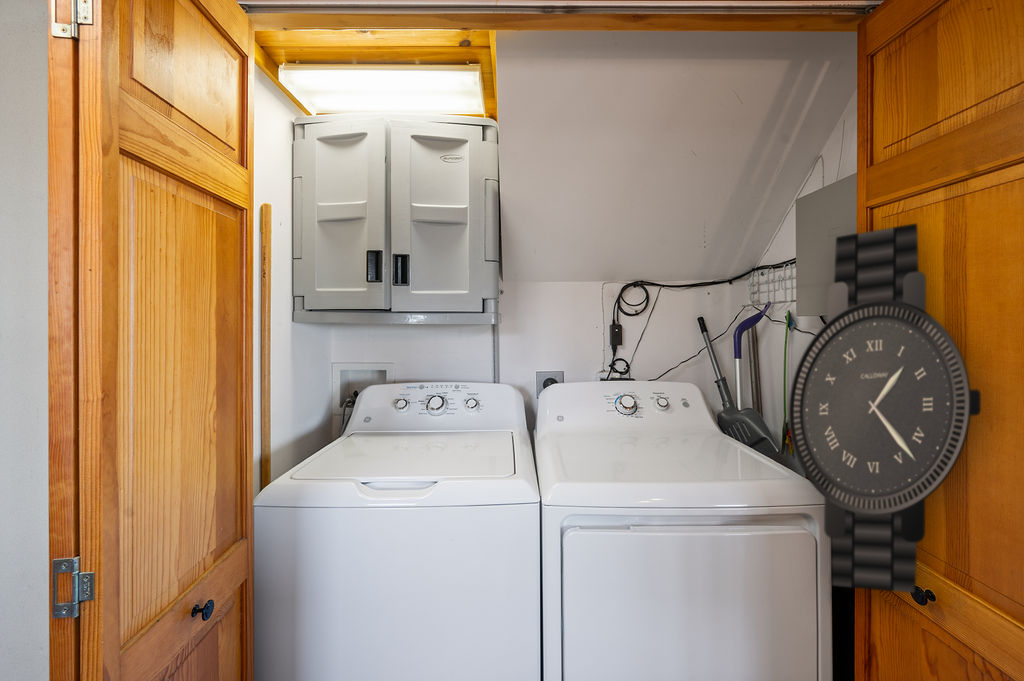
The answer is 1.23
